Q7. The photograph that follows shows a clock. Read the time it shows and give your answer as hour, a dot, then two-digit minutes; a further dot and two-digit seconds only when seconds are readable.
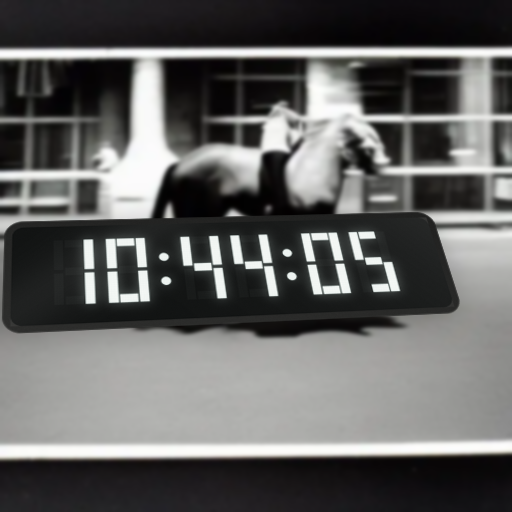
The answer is 10.44.05
